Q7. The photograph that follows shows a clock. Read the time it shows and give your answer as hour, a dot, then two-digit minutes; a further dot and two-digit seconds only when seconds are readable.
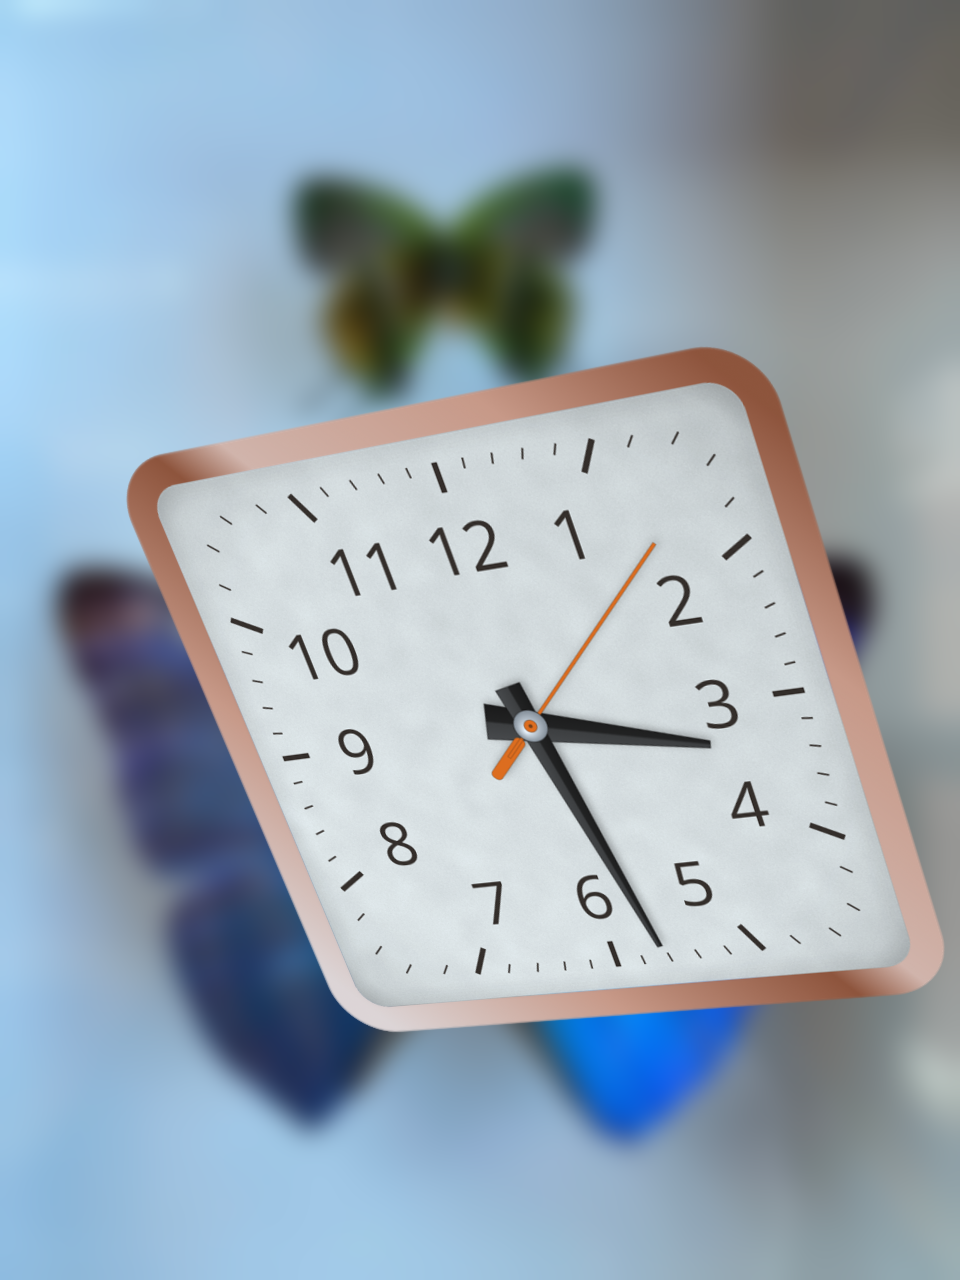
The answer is 3.28.08
